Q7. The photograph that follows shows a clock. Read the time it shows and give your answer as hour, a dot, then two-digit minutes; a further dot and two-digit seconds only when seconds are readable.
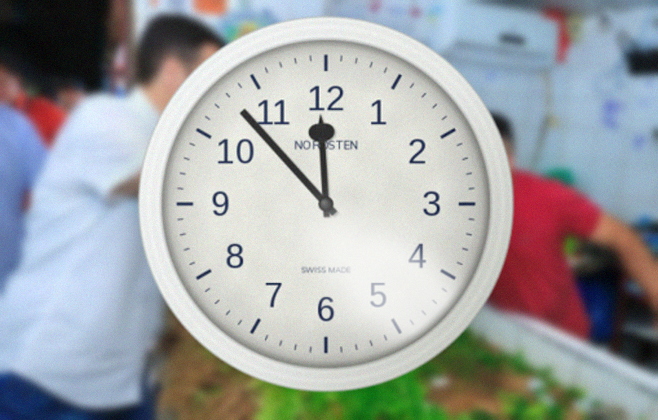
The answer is 11.53
